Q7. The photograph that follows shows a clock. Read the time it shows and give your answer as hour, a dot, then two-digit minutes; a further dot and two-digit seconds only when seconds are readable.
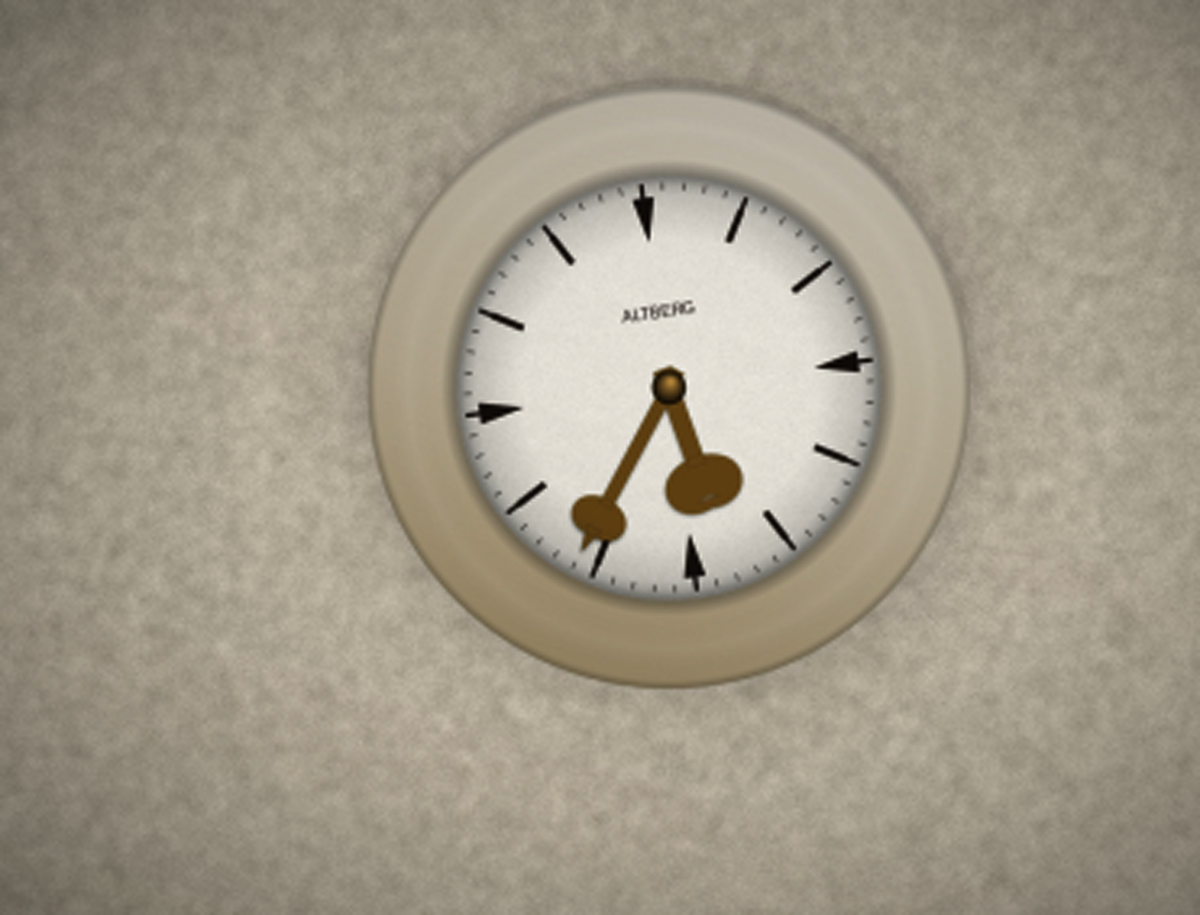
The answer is 5.36
